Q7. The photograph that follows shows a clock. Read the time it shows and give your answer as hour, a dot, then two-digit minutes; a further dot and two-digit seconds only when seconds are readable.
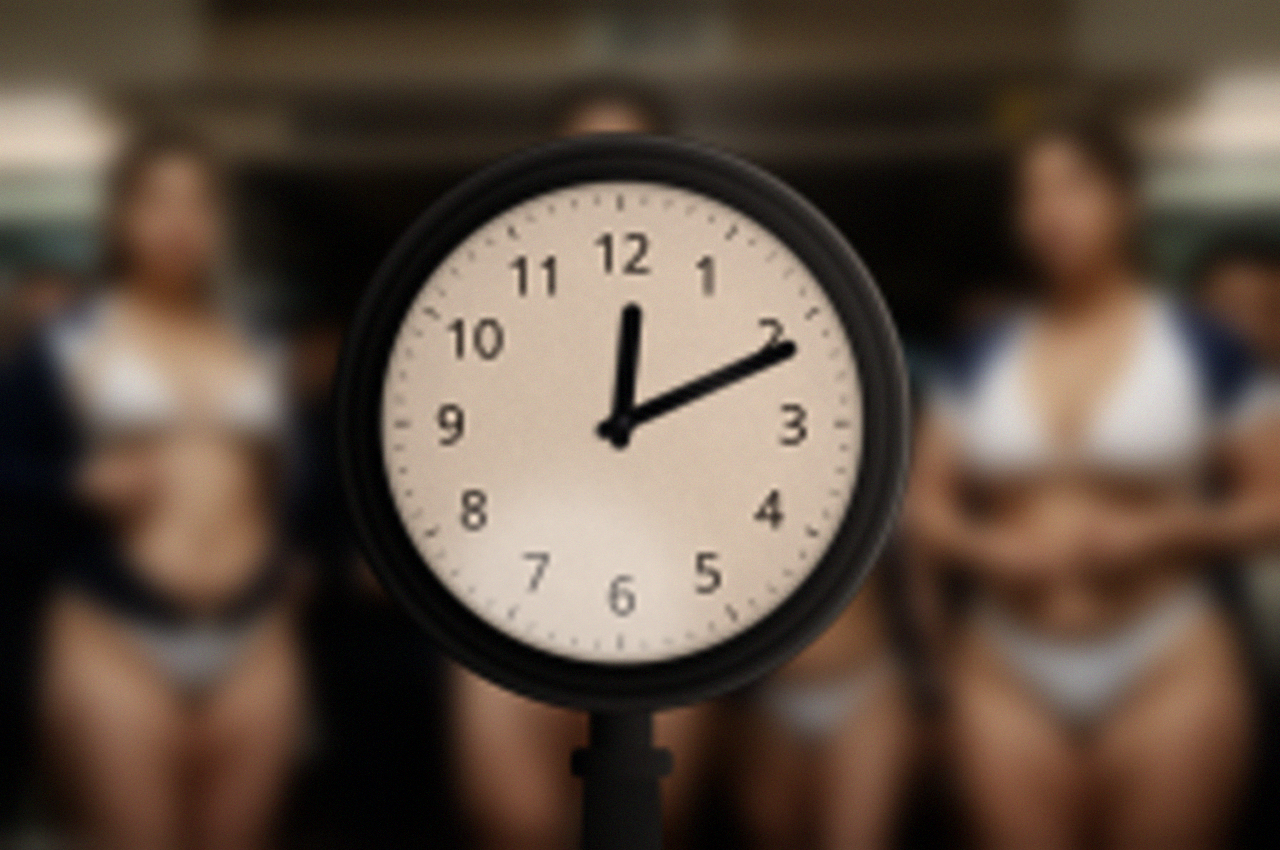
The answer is 12.11
